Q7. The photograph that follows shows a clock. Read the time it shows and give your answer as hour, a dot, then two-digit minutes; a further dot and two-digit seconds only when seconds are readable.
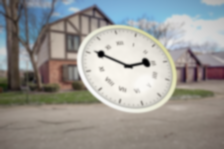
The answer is 2.51
